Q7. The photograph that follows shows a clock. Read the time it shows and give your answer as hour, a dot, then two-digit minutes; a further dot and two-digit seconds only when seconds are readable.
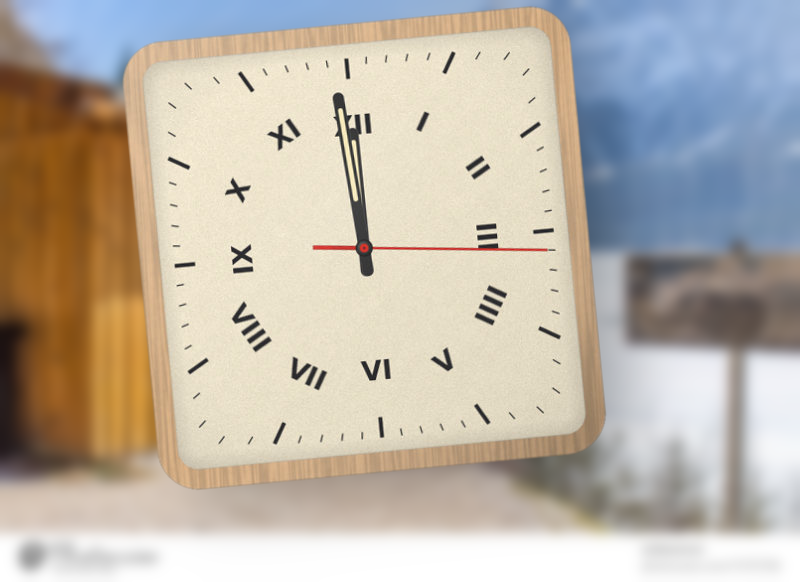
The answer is 11.59.16
